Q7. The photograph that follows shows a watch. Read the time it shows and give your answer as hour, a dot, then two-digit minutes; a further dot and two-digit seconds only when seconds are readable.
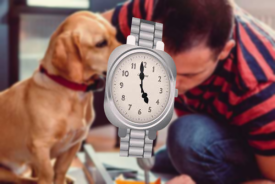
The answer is 4.59
